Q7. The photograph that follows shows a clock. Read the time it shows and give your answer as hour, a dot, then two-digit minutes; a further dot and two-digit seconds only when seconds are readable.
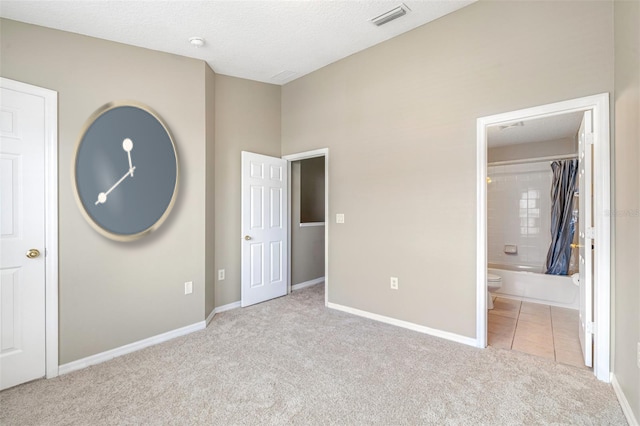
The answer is 11.39
